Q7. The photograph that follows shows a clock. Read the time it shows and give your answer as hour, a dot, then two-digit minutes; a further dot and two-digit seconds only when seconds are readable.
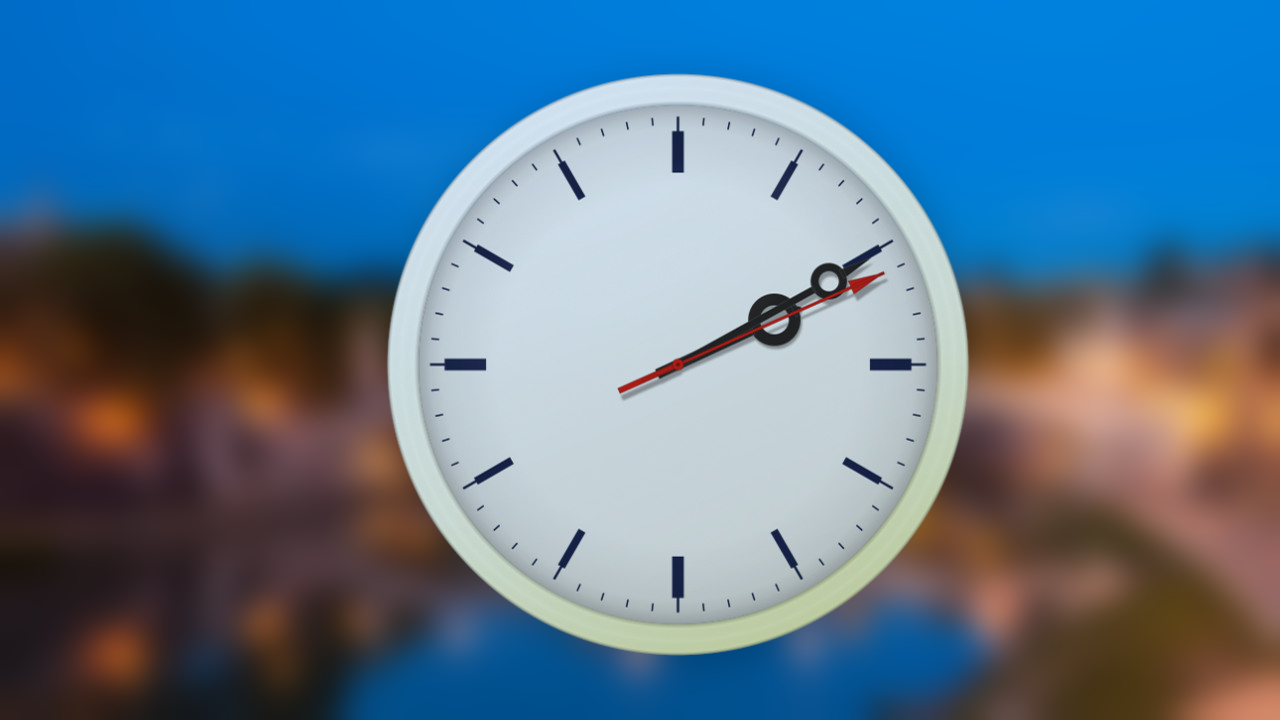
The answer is 2.10.11
